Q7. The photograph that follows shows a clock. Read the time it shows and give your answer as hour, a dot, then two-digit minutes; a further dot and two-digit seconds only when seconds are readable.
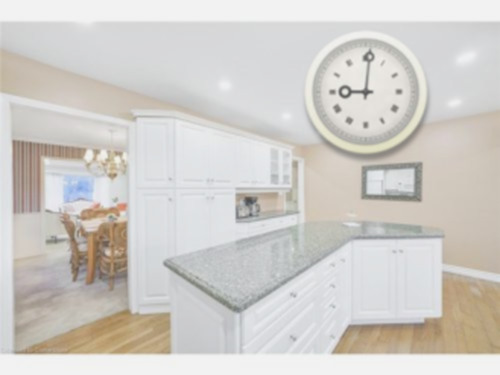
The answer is 9.01
